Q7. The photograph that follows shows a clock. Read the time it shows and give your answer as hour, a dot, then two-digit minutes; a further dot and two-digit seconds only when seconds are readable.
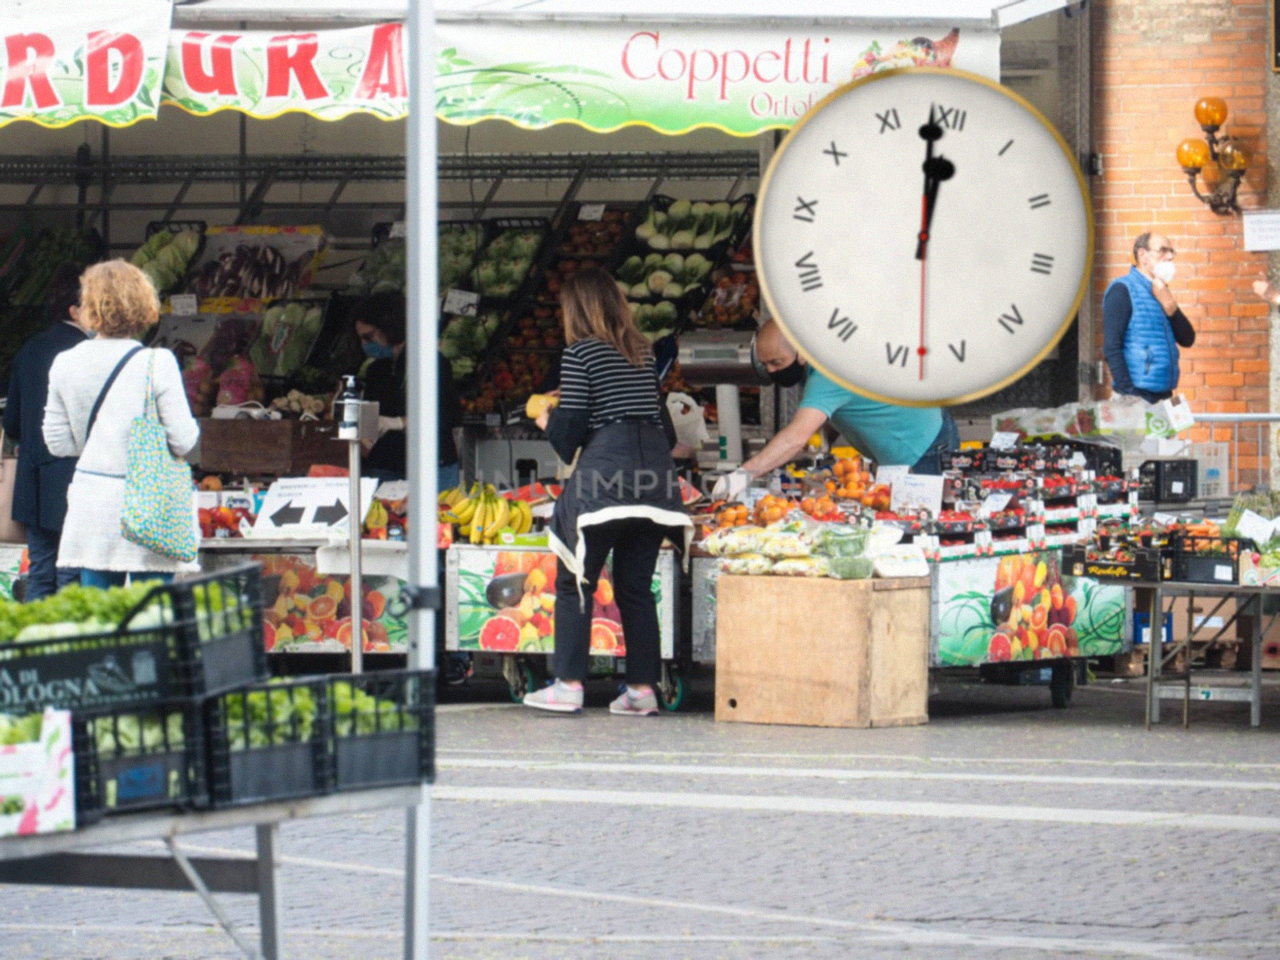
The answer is 11.58.28
